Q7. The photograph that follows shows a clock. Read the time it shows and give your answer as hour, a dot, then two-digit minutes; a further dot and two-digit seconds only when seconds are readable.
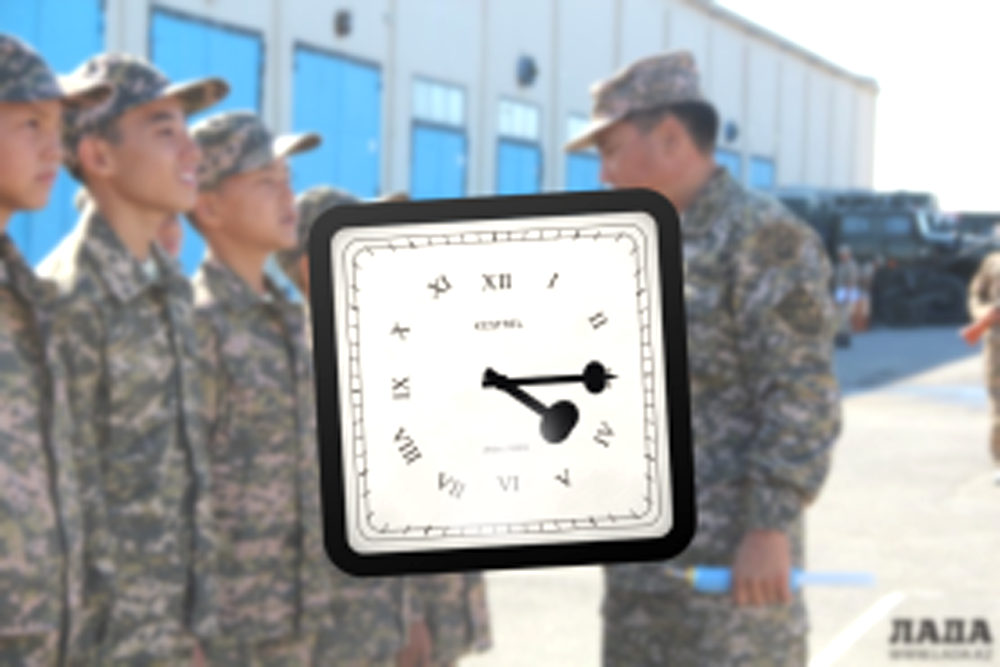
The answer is 4.15
